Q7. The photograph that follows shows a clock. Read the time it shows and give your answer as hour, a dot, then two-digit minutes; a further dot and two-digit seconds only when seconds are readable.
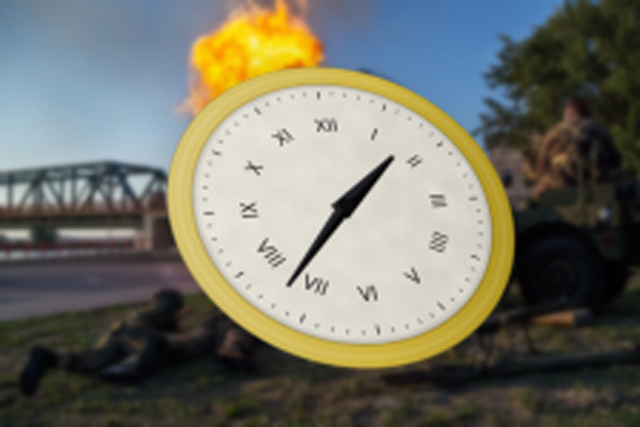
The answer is 1.37
